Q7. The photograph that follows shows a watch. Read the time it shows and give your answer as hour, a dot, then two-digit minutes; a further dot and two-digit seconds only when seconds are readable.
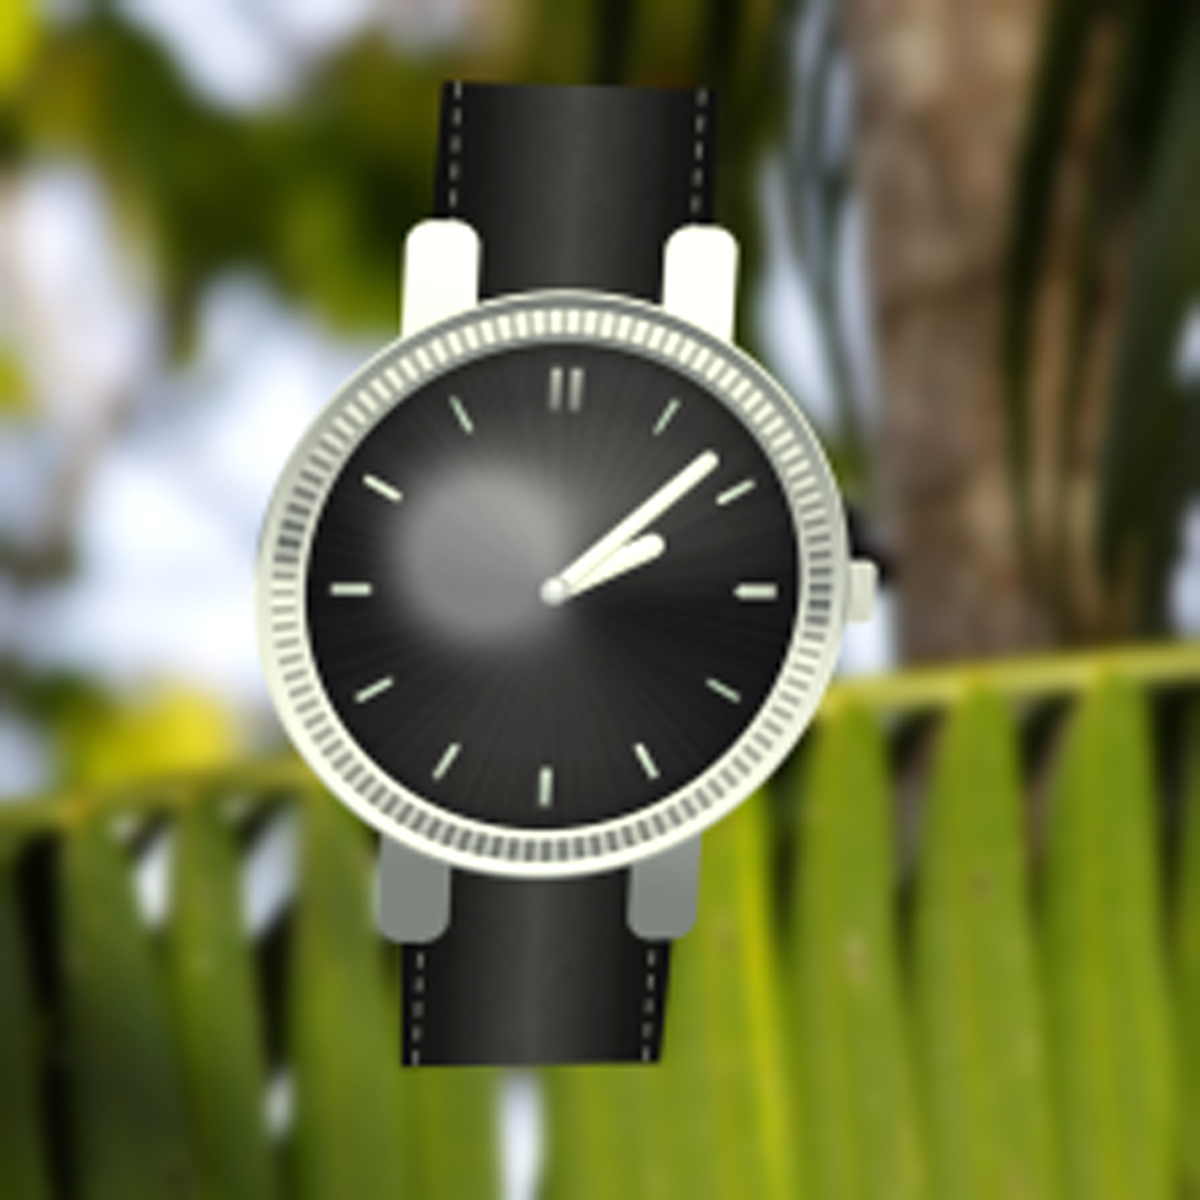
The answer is 2.08
